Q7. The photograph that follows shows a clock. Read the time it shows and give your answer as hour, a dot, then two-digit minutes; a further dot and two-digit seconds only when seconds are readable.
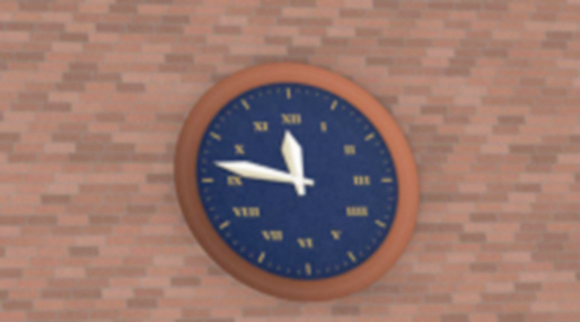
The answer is 11.47
